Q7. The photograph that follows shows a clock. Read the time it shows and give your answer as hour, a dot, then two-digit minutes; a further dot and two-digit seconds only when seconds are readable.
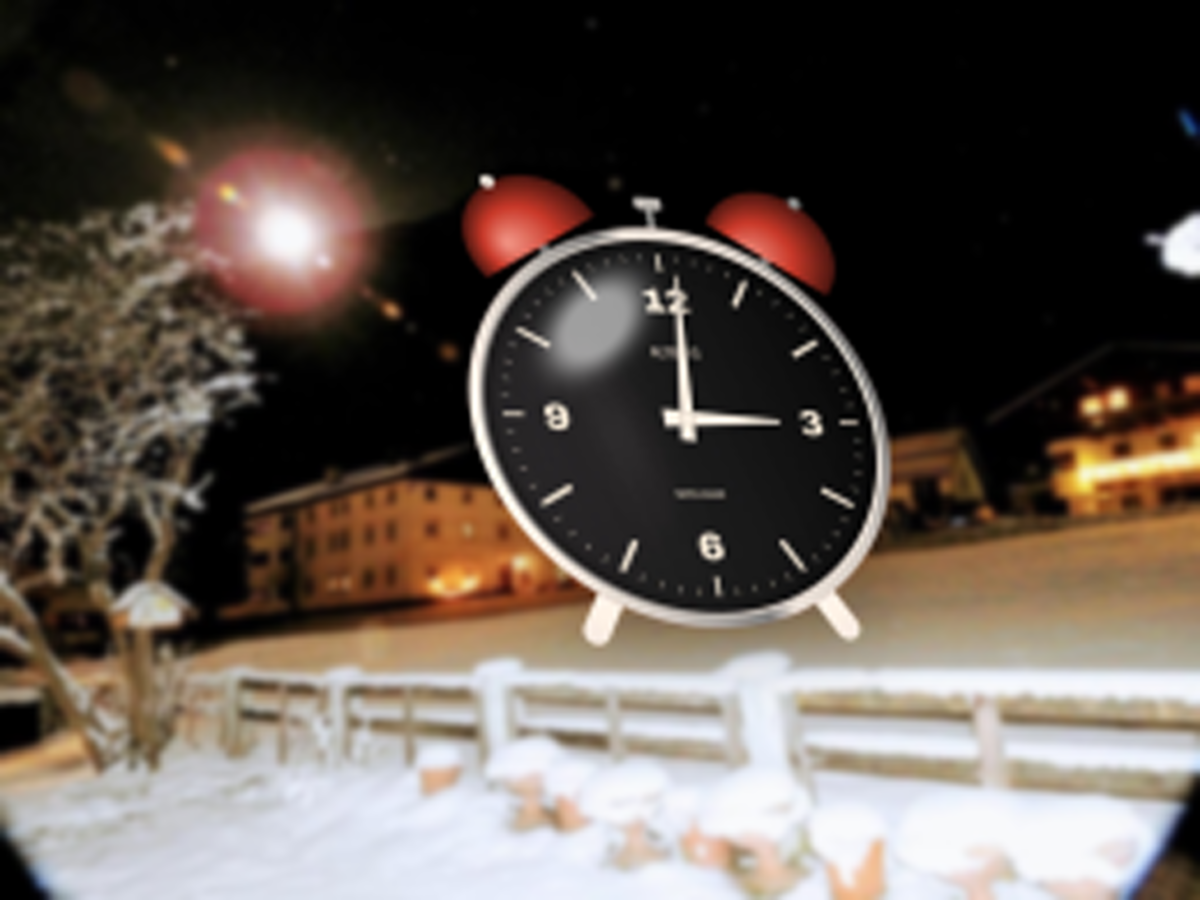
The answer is 3.01
